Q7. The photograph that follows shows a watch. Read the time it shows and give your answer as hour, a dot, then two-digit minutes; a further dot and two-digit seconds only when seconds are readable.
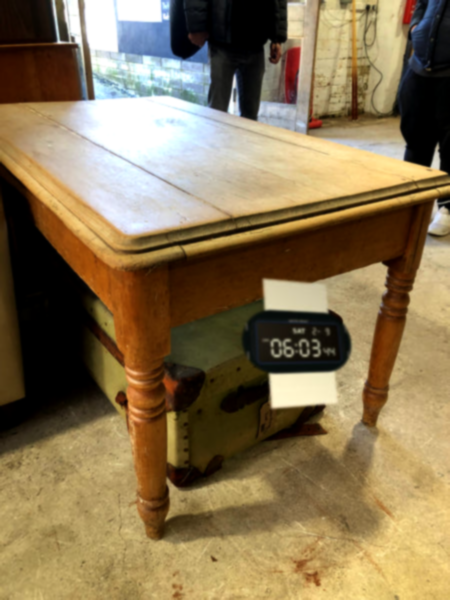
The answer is 6.03
